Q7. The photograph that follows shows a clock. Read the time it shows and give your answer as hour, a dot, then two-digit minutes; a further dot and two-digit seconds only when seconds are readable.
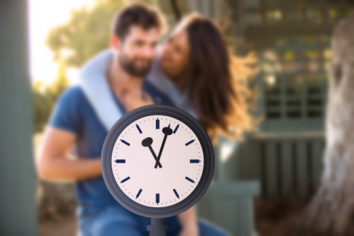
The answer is 11.03
